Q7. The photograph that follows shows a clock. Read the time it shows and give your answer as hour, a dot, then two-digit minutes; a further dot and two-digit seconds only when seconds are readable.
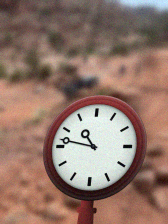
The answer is 10.47
